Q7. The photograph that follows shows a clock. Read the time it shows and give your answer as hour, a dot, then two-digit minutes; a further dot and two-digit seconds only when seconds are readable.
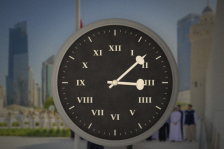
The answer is 3.08
